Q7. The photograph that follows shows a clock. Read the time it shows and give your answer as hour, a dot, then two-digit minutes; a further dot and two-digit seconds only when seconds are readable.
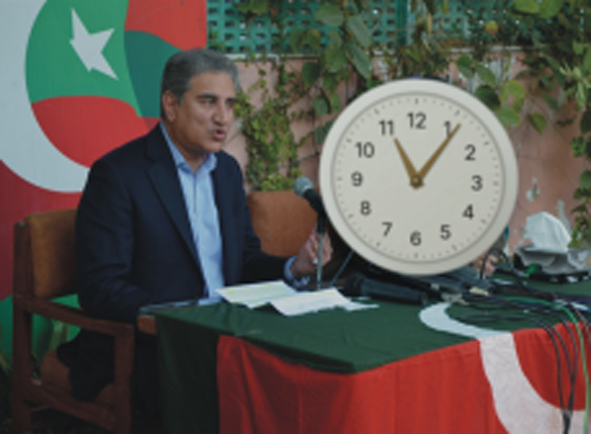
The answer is 11.06
